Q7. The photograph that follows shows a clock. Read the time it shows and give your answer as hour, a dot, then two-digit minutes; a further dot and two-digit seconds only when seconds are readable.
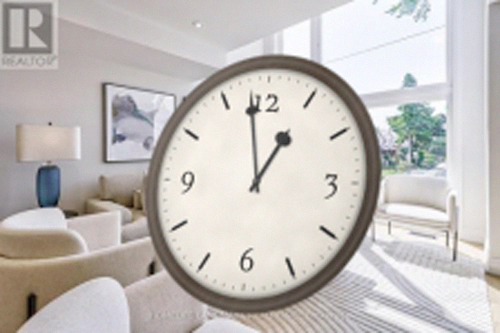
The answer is 12.58
